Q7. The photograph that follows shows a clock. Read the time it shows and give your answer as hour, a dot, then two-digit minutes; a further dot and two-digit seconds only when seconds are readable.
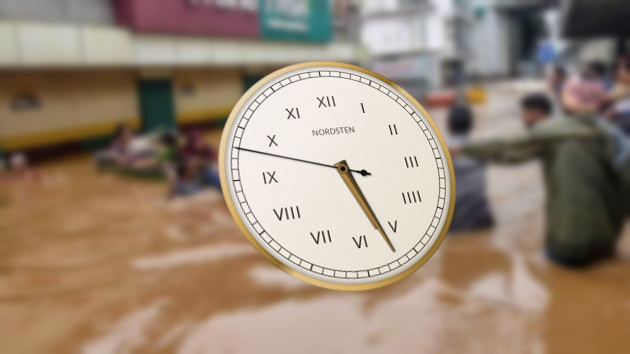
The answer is 5.26.48
